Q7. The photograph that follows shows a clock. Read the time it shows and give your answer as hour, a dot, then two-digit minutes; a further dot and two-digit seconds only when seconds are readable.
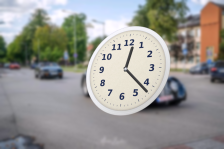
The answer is 12.22
